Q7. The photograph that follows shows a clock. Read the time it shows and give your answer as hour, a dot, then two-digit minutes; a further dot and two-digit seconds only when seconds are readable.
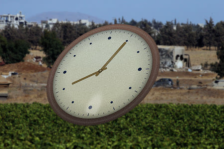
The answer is 8.05
